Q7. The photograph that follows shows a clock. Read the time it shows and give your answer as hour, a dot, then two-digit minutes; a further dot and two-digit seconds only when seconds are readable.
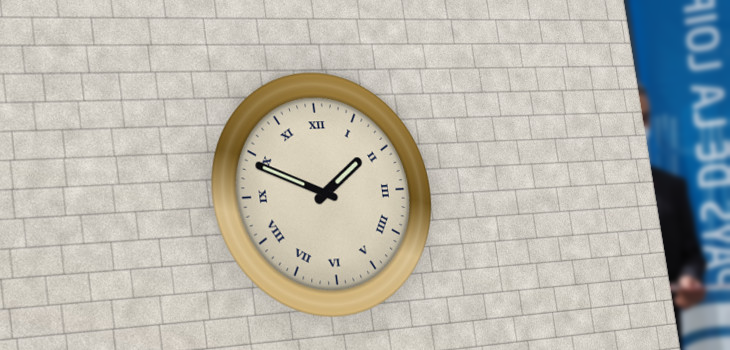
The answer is 1.49
